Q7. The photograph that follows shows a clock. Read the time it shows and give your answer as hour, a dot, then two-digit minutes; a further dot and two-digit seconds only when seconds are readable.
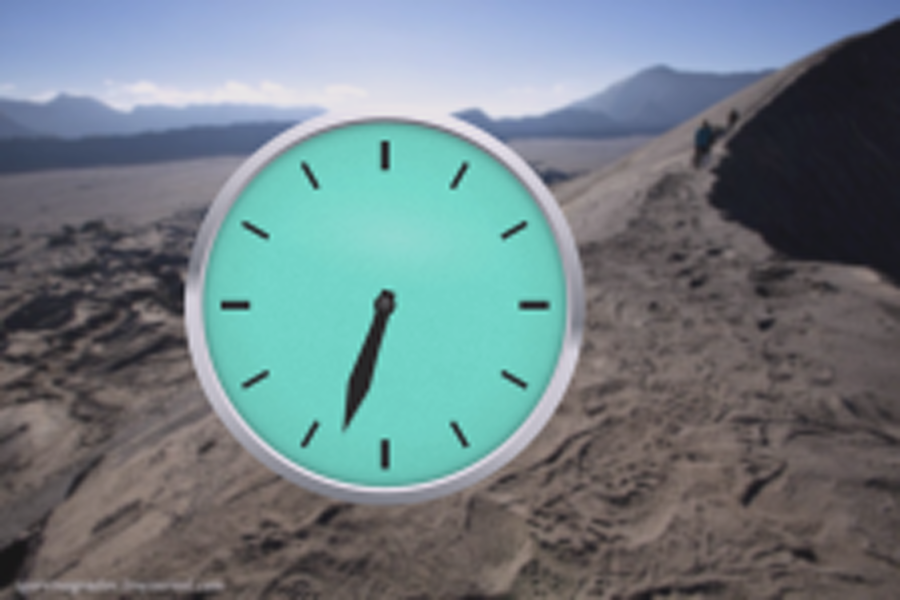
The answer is 6.33
